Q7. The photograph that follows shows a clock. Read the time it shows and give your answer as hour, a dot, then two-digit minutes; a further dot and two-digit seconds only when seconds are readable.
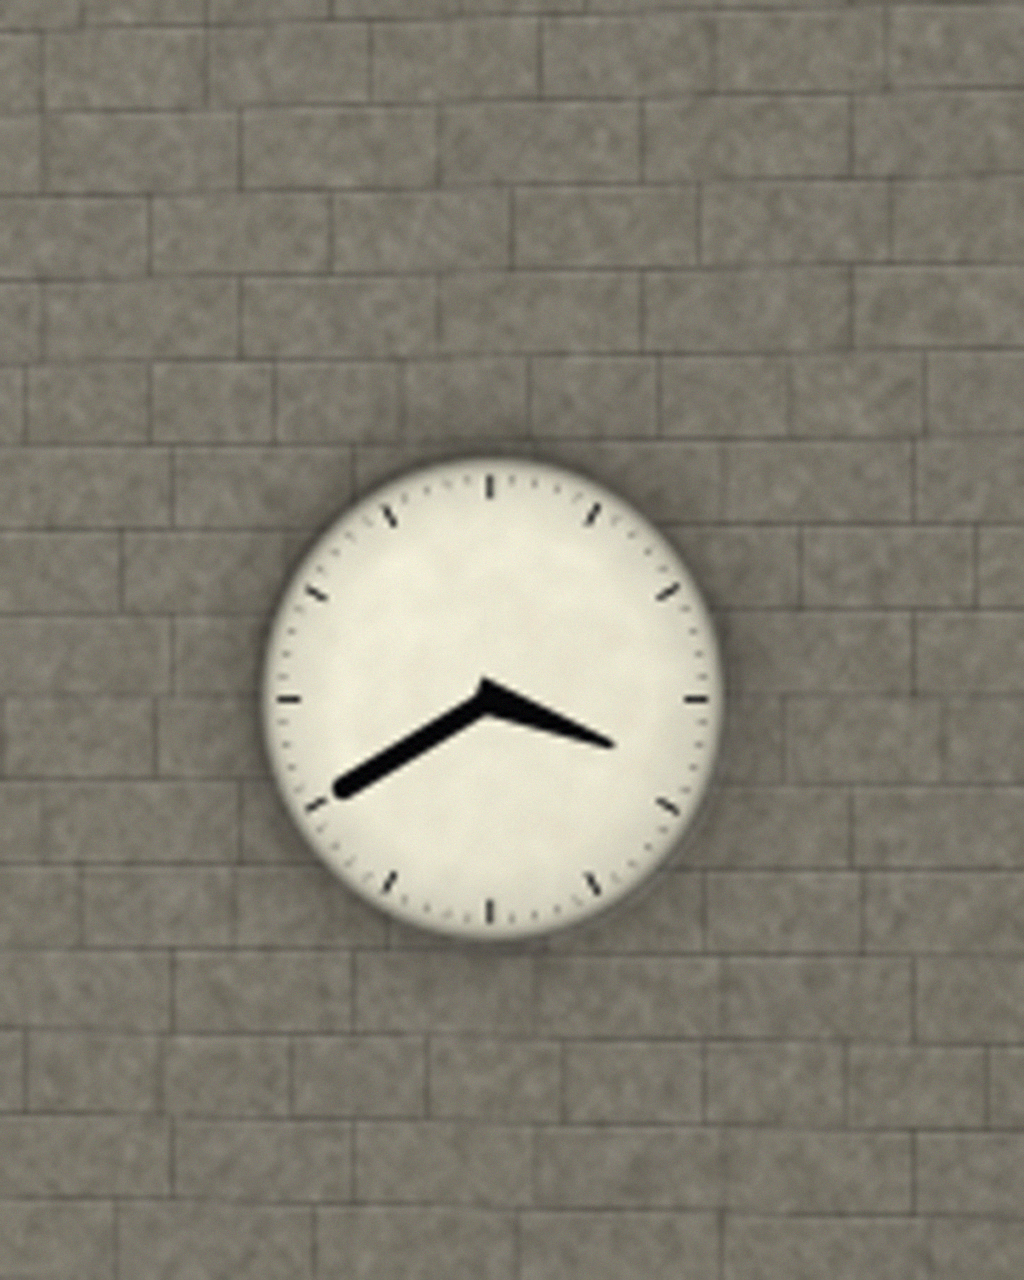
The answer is 3.40
